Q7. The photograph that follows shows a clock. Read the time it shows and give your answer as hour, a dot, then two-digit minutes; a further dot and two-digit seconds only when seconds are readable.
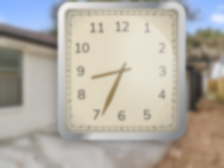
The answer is 8.34
